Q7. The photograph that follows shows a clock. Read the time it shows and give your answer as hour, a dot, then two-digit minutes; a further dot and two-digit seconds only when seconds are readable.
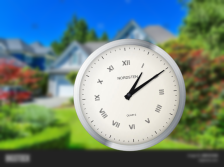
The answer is 1.10
